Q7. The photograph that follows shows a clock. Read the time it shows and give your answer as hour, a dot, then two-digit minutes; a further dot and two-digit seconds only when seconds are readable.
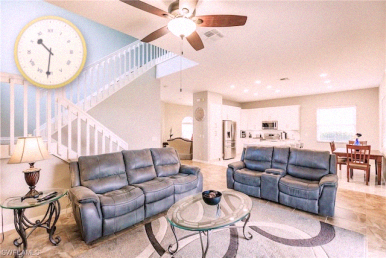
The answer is 10.31
